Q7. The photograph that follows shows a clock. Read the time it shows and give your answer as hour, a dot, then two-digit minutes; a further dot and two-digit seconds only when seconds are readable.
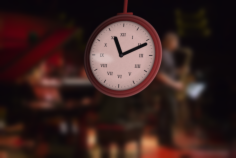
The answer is 11.11
